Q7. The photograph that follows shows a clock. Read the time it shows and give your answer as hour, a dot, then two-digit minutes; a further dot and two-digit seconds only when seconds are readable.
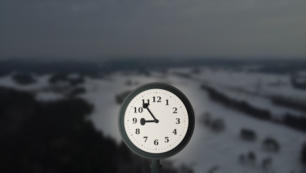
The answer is 8.54
